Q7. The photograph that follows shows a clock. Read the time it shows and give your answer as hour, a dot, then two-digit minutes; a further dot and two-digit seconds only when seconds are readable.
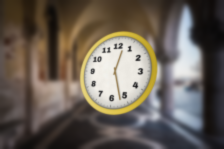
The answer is 12.27
